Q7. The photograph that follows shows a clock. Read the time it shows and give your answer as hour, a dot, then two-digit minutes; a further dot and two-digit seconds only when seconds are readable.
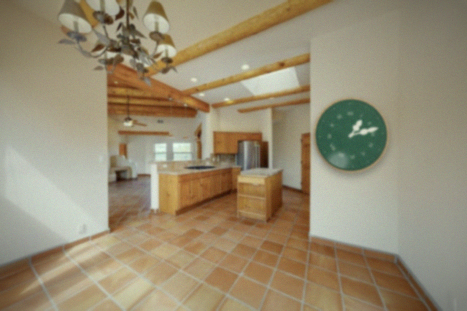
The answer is 1.13
